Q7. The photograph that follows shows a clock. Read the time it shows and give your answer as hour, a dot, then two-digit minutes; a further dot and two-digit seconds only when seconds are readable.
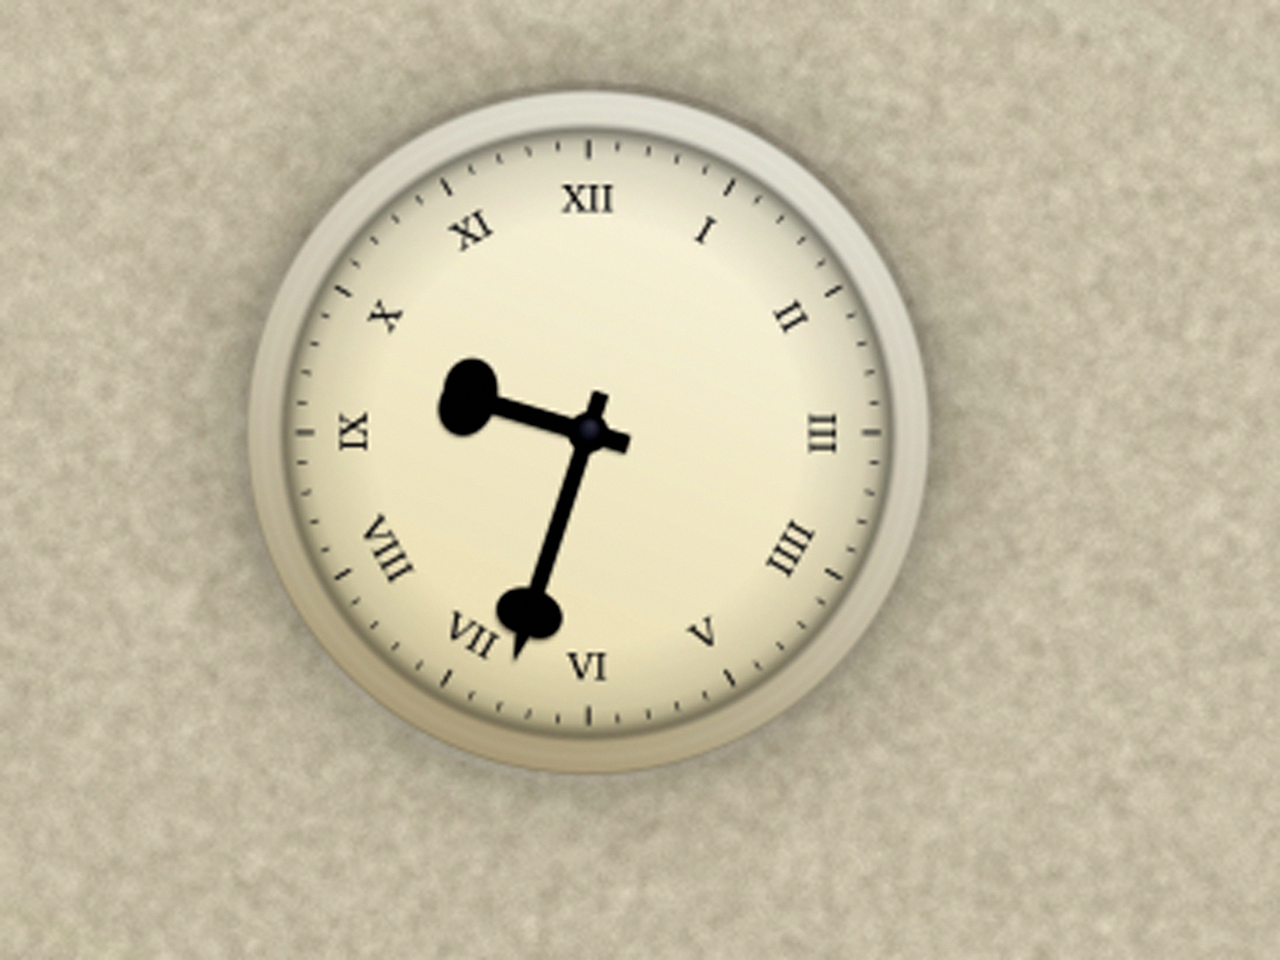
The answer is 9.33
